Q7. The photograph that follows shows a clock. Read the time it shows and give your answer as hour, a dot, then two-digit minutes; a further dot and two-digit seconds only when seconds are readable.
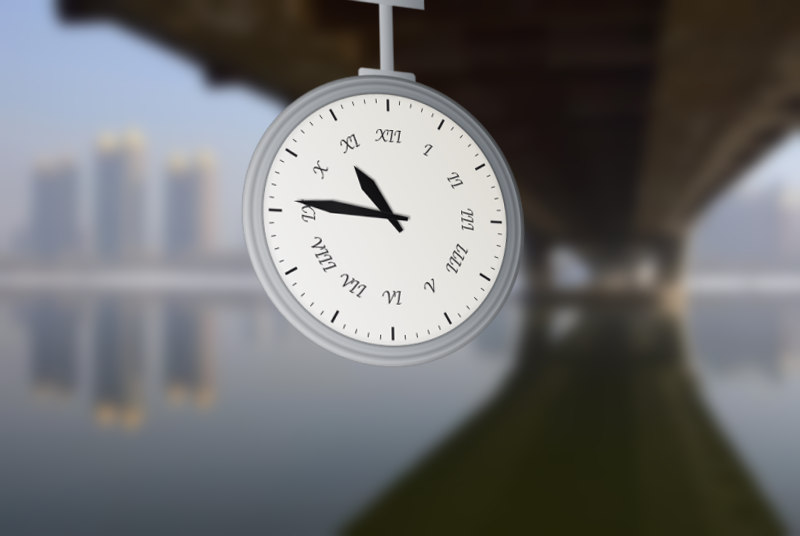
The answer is 10.46
